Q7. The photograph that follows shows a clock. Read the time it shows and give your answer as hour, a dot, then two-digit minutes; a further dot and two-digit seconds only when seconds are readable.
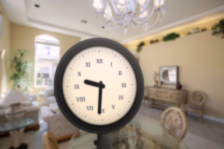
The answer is 9.31
